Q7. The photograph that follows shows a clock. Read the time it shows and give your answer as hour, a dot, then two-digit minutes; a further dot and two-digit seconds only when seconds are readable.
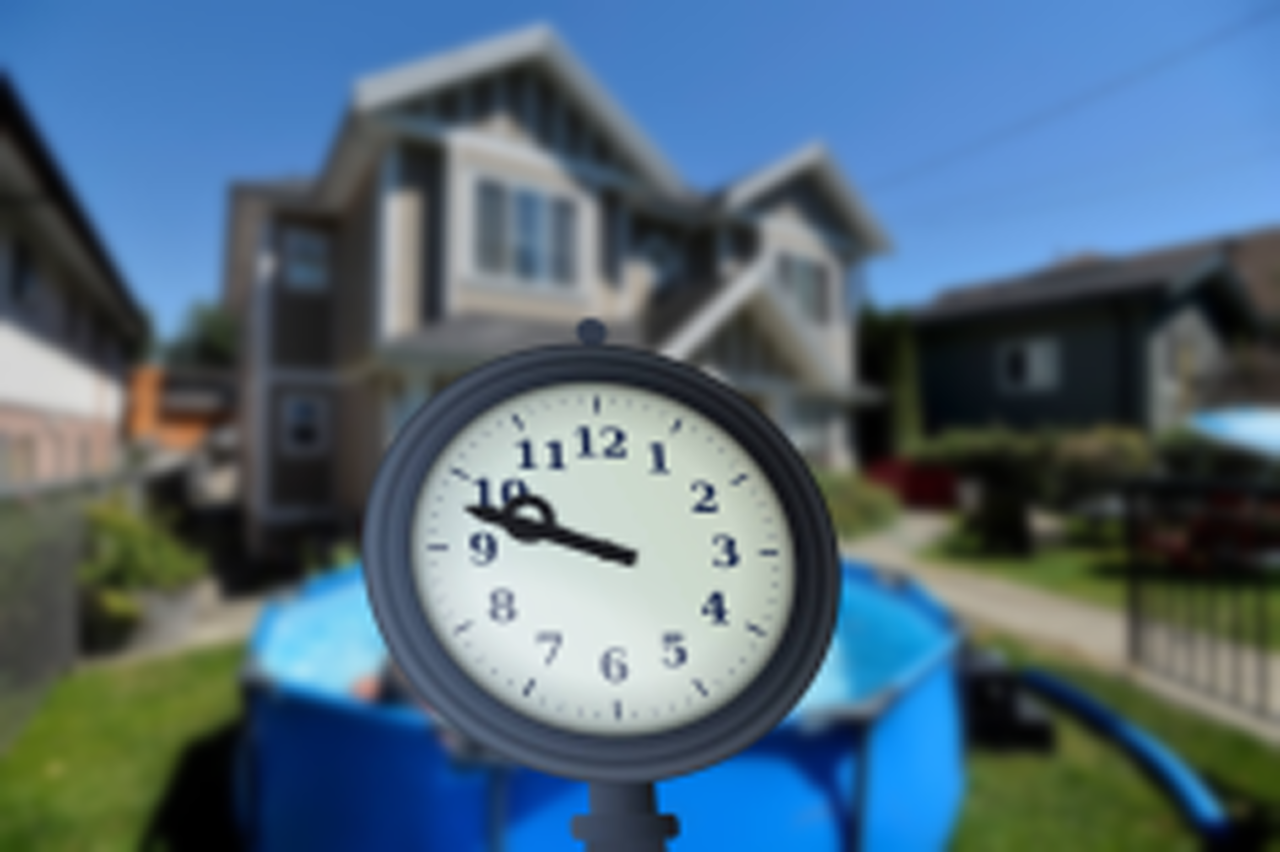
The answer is 9.48
